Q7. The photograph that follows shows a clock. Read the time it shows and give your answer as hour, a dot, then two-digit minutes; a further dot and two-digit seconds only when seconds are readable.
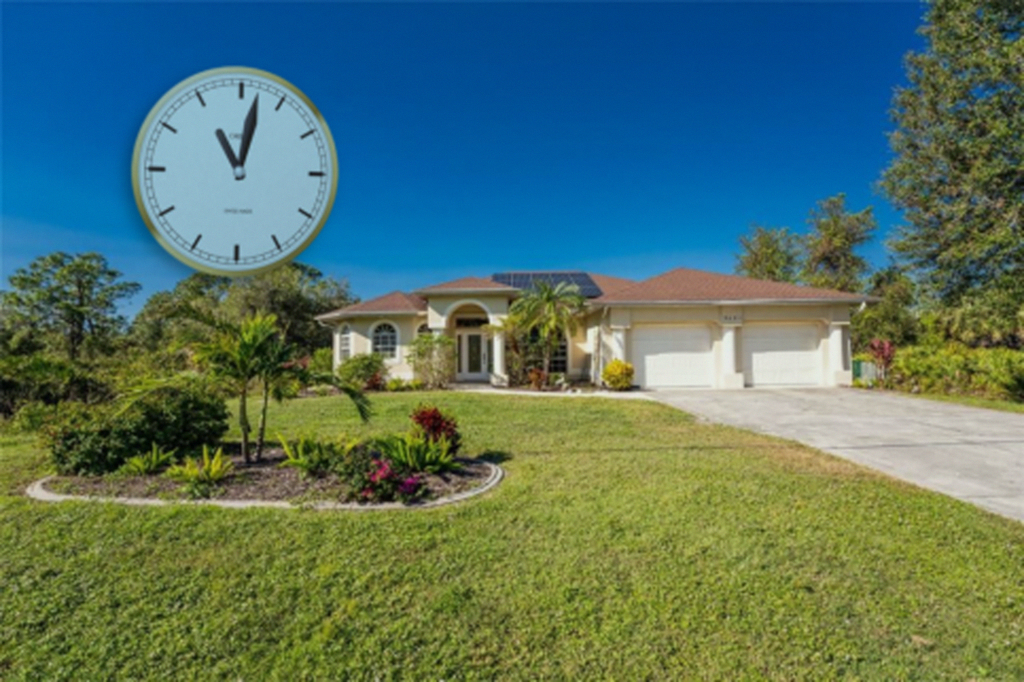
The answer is 11.02
